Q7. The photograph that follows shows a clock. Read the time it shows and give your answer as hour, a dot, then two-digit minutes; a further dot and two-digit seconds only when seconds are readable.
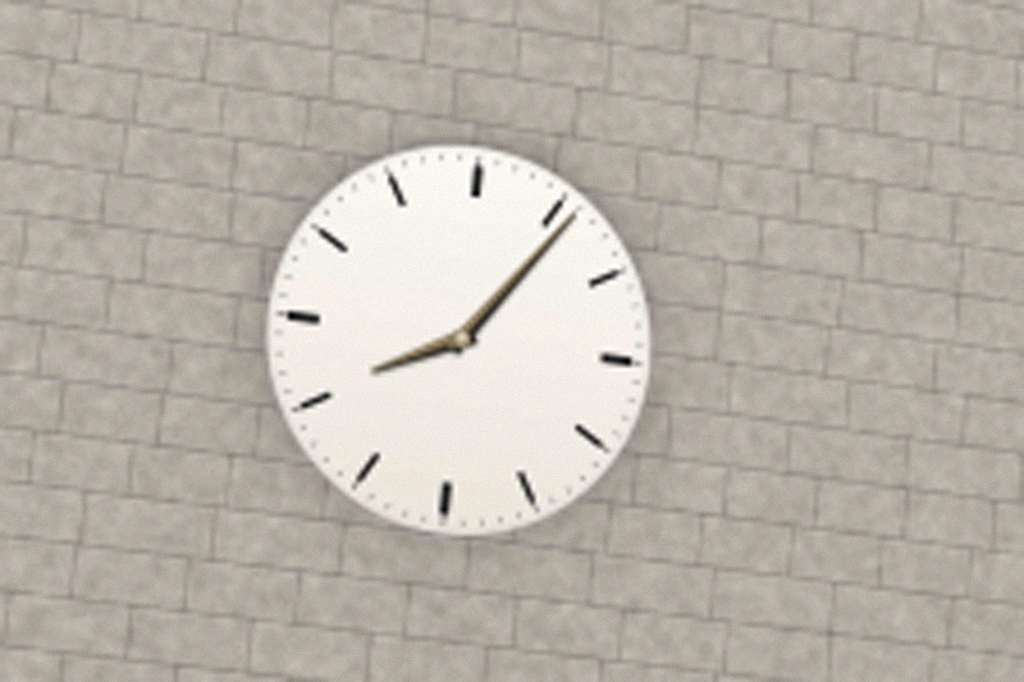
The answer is 8.06
